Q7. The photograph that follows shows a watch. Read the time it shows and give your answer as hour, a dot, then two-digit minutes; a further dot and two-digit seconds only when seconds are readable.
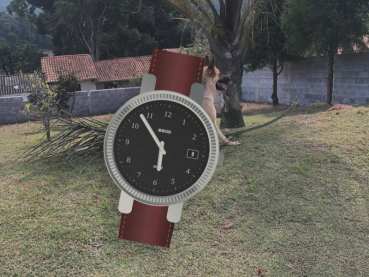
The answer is 5.53
